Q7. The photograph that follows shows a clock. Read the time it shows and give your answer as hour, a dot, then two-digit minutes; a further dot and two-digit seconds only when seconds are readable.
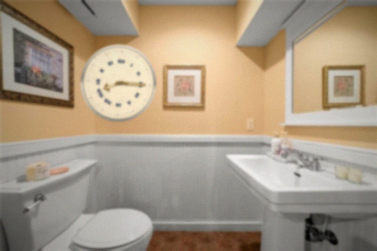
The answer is 8.15
